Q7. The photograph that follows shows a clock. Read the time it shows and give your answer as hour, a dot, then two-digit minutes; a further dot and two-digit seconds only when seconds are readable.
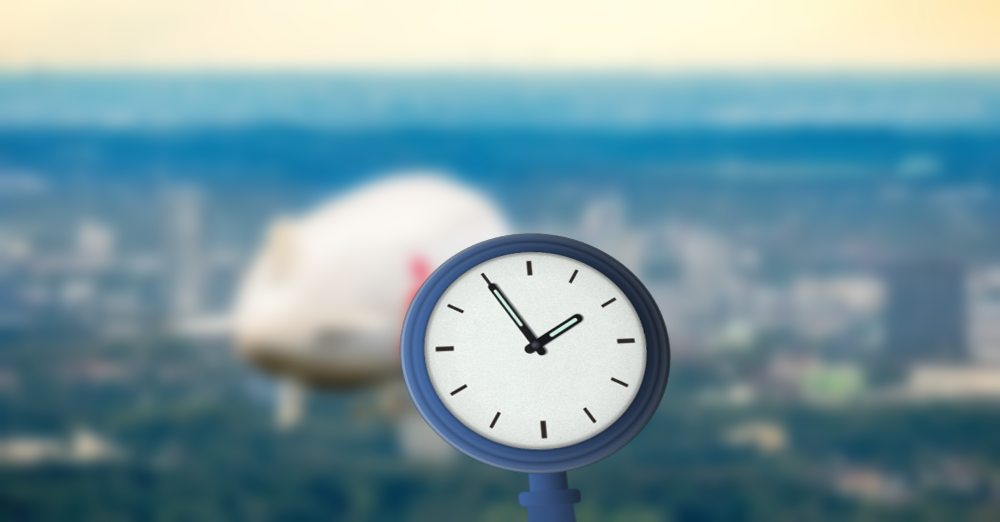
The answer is 1.55
